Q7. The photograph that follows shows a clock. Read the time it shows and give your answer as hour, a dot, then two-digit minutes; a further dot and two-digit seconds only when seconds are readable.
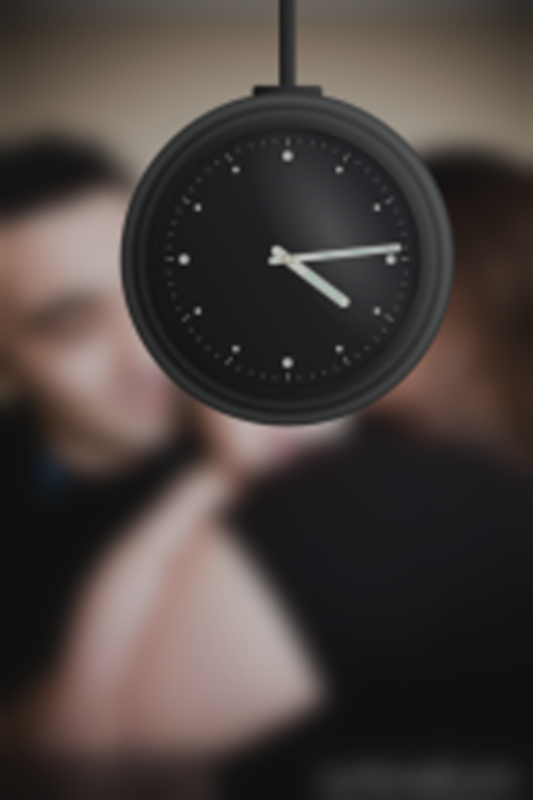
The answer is 4.14
